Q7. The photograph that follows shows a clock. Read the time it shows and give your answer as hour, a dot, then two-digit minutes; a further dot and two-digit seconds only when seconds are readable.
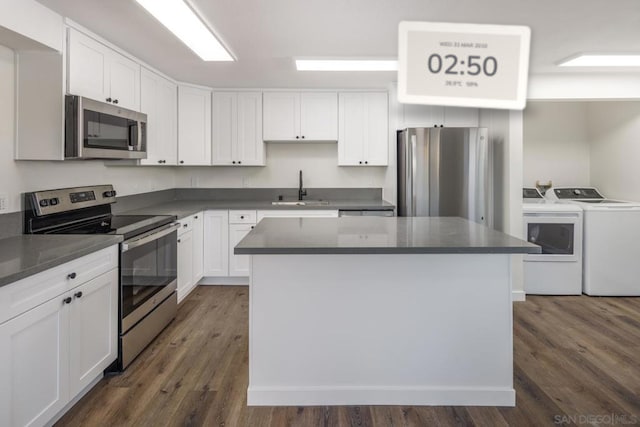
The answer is 2.50
